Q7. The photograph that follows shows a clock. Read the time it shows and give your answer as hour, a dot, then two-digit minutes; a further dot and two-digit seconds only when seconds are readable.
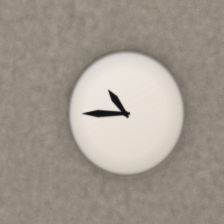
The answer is 10.45
